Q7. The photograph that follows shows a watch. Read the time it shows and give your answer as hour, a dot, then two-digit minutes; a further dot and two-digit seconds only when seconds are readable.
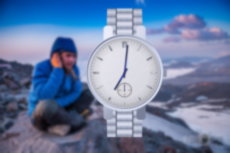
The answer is 7.01
